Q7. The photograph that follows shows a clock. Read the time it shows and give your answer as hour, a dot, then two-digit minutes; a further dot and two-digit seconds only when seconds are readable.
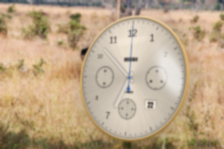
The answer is 6.52
